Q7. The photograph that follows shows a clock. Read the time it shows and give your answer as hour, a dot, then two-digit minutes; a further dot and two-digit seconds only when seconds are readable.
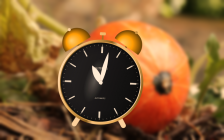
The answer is 11.02
